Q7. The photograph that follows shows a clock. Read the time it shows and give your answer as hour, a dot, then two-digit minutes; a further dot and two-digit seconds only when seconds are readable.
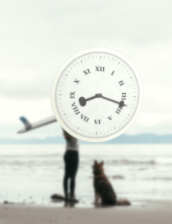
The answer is 8.18
